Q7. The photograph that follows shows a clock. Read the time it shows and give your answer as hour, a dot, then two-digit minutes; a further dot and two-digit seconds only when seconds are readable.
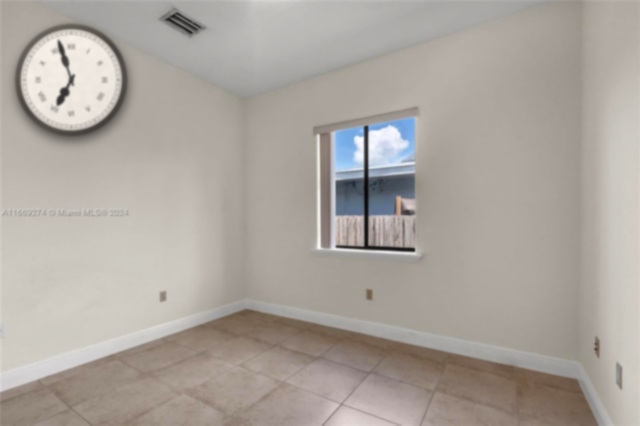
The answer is 6.57
